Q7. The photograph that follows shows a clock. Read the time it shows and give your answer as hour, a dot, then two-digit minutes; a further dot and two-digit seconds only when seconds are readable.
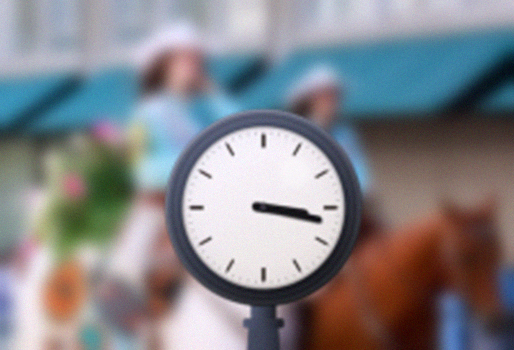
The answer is 3.17
